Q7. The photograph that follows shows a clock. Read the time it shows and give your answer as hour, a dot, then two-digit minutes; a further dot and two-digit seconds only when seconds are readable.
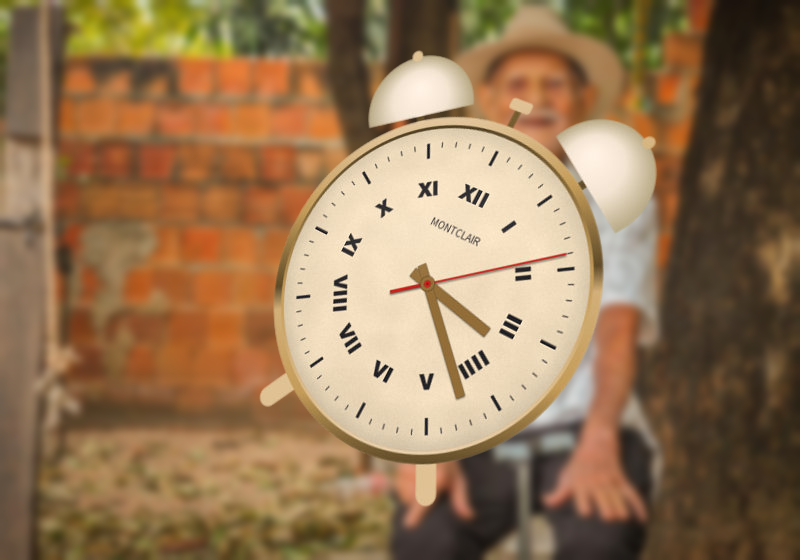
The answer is 3.22.09
